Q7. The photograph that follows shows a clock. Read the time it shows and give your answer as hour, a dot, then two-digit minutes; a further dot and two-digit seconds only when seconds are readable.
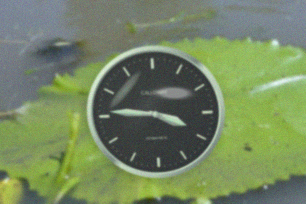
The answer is 3.46
